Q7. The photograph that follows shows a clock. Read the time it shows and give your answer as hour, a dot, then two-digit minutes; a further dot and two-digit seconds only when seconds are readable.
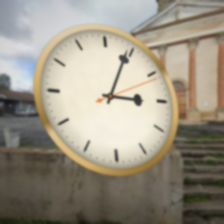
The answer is 3.04.11
